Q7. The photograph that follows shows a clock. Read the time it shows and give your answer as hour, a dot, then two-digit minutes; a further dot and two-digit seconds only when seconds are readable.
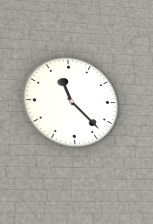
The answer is 11.23
